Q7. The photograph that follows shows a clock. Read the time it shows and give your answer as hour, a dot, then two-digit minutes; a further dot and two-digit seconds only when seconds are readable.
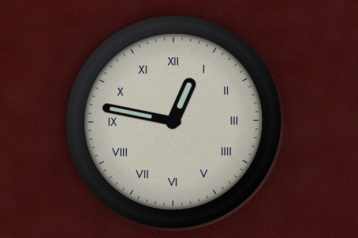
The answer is 12.47
